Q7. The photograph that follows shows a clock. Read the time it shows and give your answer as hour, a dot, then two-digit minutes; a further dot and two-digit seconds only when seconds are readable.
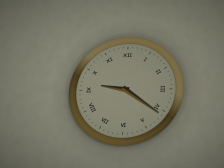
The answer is 9.21
